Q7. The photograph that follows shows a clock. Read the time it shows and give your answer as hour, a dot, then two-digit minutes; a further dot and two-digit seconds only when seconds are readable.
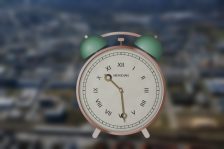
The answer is 10.29
